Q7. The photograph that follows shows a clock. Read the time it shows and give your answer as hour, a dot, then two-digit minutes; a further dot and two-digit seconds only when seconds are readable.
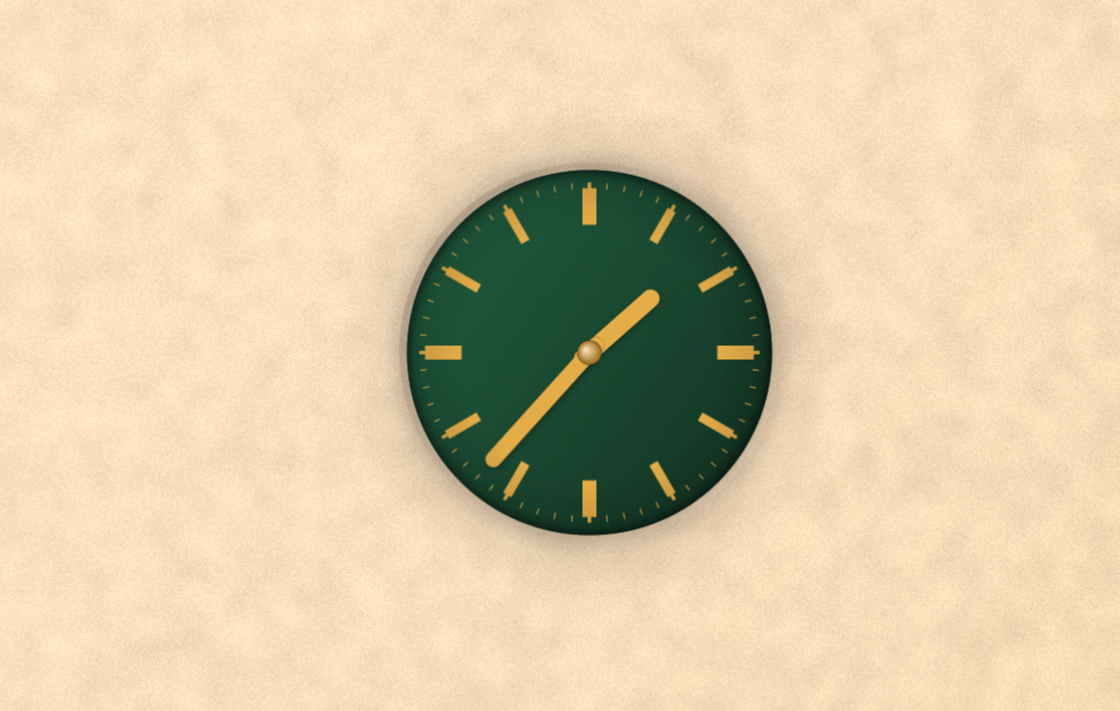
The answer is 1.37
